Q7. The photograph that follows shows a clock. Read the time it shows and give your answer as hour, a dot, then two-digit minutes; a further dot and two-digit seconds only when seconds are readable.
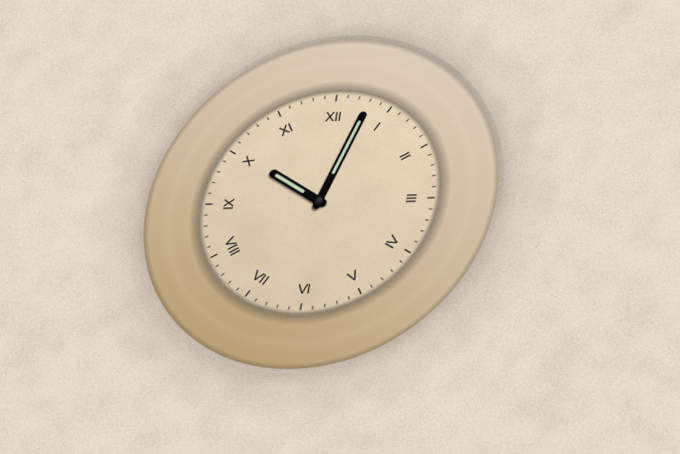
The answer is 10.03
